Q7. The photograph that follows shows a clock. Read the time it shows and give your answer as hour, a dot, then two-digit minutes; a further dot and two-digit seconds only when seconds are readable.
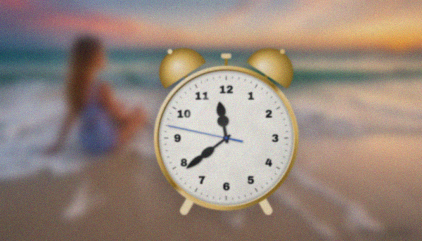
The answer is 11.38.47
